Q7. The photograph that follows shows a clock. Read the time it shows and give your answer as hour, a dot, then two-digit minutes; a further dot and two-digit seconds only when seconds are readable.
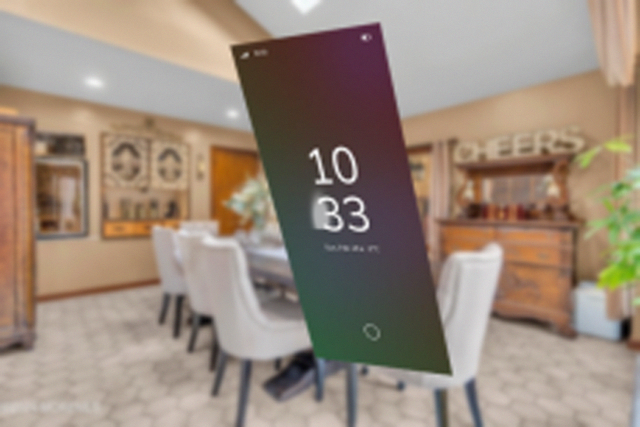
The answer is 10.33
